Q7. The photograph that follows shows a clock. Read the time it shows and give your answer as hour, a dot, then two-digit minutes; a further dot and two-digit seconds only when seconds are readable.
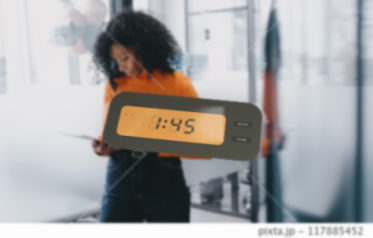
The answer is 1.45
